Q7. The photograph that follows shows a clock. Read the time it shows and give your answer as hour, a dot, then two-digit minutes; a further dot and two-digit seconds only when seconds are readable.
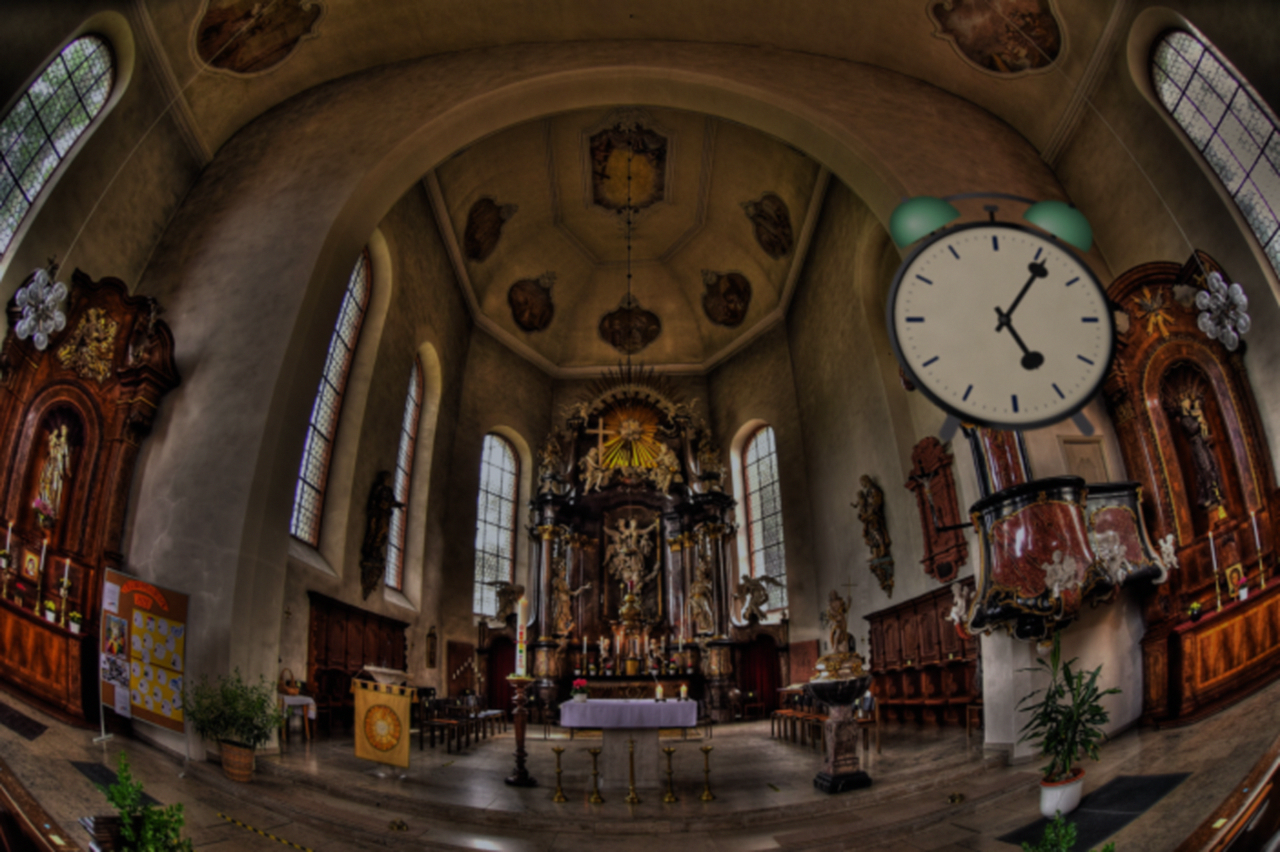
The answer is 5.06
